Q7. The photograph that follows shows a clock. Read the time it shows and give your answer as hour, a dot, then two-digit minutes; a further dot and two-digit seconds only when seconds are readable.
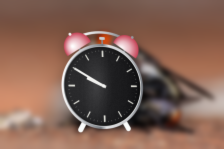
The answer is 9.50
